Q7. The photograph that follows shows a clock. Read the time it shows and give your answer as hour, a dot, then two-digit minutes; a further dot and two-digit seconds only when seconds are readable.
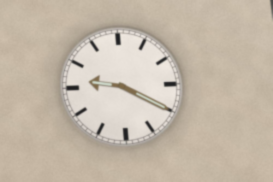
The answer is 9.20
